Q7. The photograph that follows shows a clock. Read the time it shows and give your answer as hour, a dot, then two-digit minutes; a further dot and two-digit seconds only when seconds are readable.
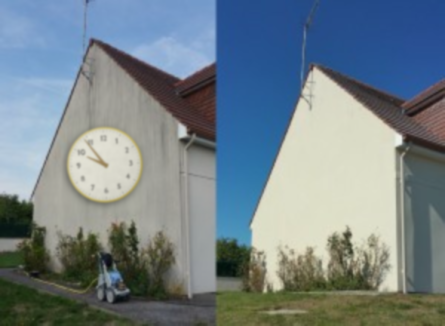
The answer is 9.54
